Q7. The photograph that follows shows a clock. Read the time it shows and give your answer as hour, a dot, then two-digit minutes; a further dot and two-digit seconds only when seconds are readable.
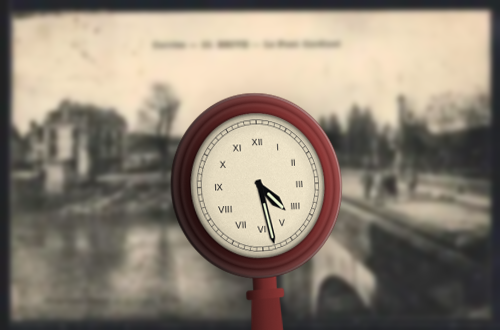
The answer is 4.28
